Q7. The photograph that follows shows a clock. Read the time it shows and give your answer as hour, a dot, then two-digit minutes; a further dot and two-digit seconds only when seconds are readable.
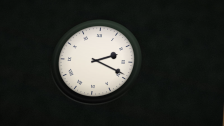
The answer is 2.19
